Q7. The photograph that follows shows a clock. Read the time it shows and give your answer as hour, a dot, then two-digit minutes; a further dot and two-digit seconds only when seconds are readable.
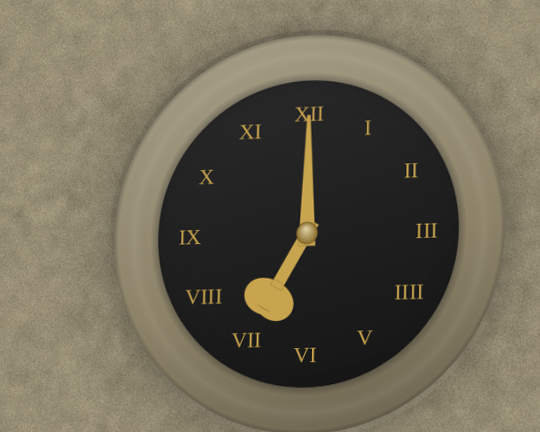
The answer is 7.00
